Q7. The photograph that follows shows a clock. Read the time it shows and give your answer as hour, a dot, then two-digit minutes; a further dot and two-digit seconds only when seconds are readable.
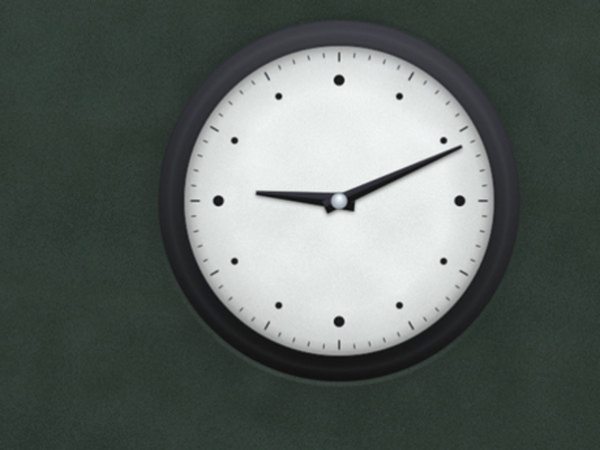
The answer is 9.11
